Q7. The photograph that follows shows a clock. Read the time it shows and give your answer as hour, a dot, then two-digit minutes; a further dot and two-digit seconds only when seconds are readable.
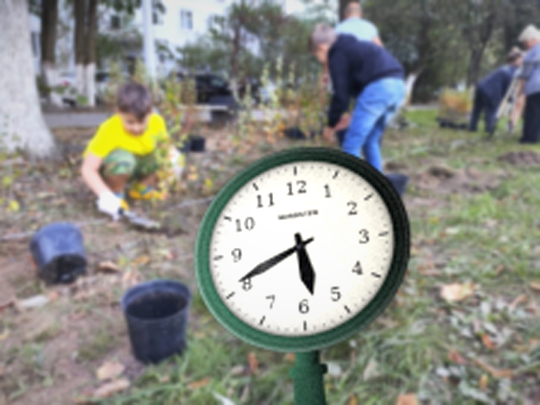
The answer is 5.41
